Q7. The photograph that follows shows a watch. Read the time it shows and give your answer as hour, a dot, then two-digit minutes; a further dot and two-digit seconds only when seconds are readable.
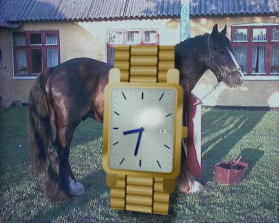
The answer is 8.32
